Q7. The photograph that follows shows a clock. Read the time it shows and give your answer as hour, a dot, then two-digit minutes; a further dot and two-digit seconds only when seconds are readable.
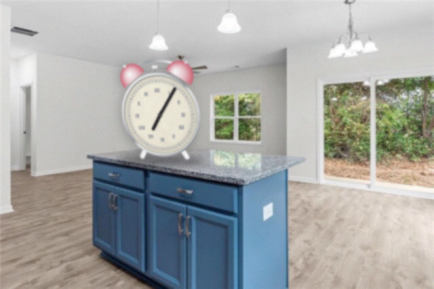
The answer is 7.06
